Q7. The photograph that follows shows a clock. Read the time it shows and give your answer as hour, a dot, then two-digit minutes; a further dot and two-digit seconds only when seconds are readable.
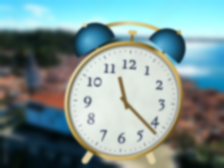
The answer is 11.22
